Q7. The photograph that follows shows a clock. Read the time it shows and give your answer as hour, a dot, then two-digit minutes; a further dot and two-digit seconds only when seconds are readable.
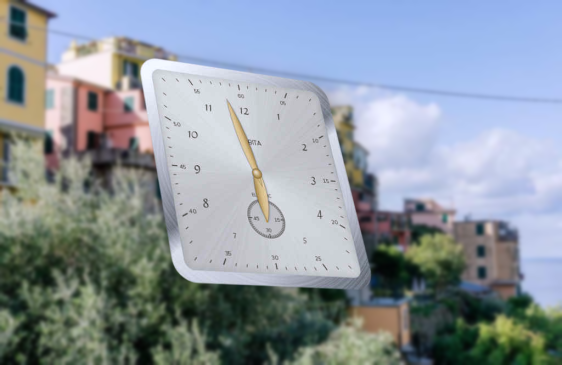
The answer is 5.58
